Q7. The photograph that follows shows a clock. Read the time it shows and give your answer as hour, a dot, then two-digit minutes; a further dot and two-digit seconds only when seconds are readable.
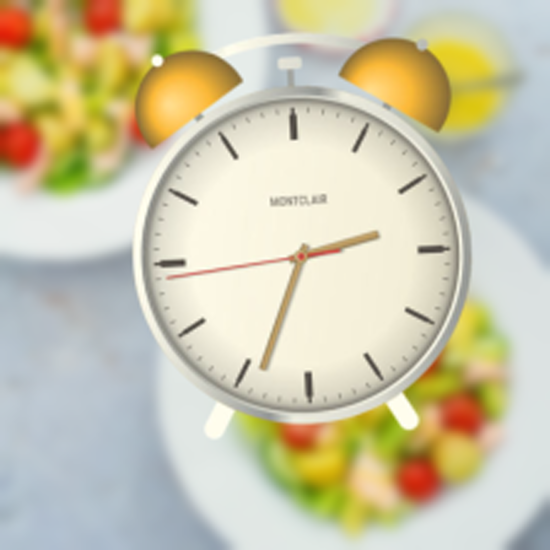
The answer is 2.33.44
